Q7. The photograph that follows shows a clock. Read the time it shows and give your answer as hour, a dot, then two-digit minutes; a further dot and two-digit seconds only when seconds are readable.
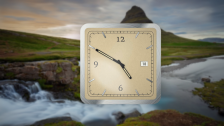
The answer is 4.50
